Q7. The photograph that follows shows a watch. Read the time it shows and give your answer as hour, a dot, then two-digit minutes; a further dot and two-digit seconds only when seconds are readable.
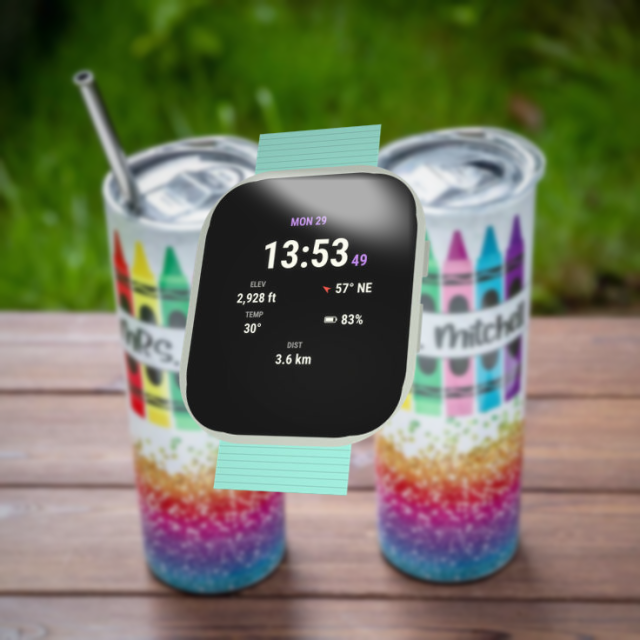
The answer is 13.53.49
